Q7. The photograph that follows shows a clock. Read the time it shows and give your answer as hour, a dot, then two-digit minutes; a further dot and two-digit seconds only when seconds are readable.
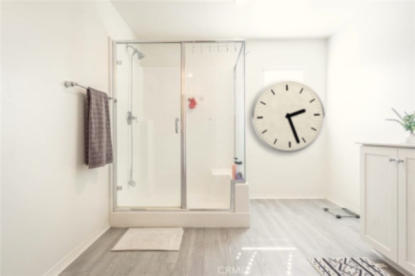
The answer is 2.27
